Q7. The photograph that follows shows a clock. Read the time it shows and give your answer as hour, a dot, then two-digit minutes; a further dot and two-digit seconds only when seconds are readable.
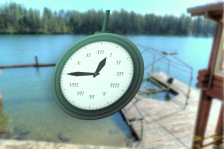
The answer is 12.45
